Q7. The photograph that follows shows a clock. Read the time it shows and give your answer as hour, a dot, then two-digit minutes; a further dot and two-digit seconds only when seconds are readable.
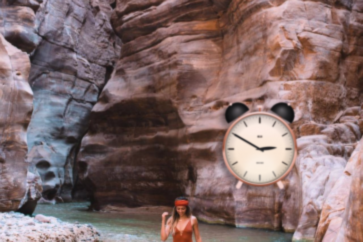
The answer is 2.50
